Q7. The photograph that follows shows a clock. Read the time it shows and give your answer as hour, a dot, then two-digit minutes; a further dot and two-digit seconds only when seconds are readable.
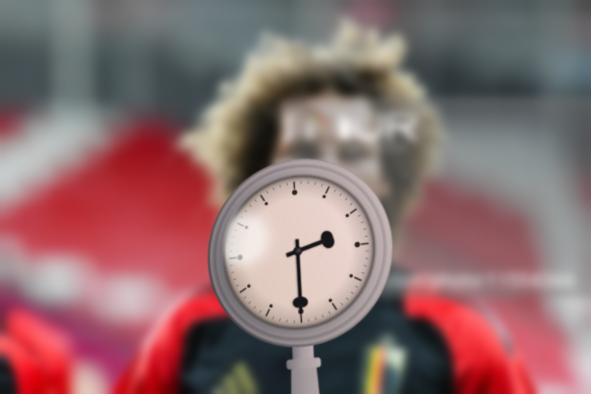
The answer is 2.30
